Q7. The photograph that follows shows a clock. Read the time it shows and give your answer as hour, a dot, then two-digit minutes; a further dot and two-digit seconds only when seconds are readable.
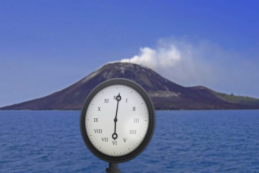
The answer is 6.01
